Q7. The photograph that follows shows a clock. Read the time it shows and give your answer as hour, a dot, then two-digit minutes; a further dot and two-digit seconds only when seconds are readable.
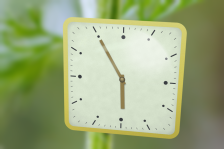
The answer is 5.55
